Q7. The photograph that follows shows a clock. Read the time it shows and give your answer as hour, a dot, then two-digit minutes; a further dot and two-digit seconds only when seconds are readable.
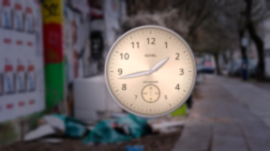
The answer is 1.43
